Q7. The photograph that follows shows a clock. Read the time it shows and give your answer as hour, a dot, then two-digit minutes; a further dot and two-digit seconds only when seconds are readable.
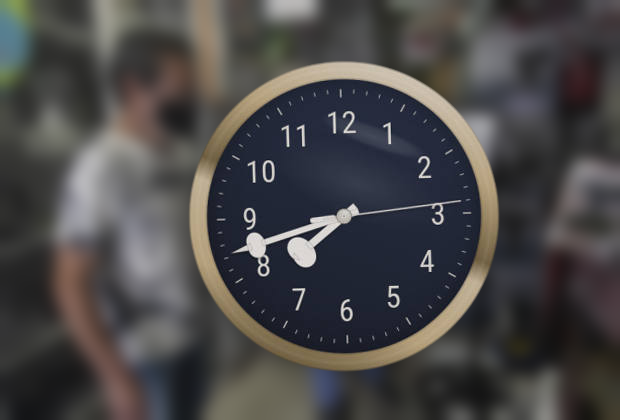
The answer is 7.42.14
